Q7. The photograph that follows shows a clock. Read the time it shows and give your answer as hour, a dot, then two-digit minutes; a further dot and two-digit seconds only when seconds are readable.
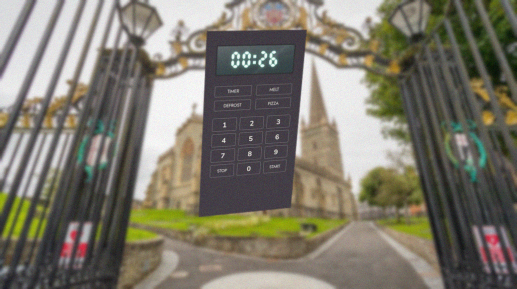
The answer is 0.26
